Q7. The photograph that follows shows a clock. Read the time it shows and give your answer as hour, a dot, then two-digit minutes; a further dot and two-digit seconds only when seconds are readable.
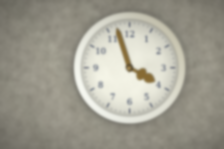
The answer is 3.57
